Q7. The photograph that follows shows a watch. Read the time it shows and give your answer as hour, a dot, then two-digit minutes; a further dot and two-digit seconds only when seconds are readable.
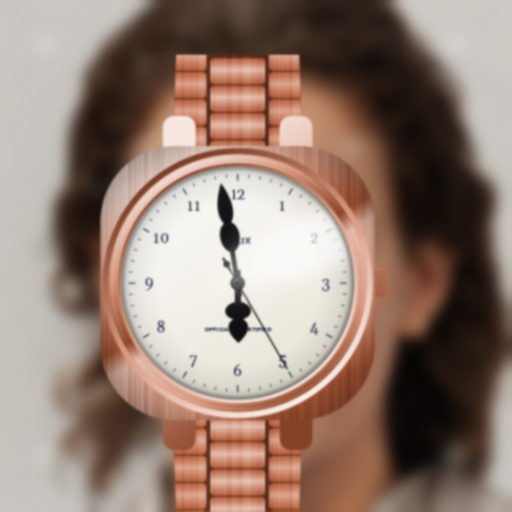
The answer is 5.58.25
